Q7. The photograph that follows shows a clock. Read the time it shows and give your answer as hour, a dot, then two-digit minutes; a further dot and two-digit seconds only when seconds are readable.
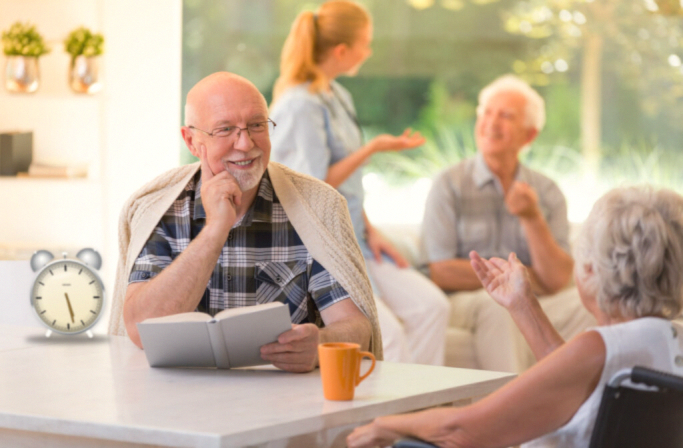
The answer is 5.28
